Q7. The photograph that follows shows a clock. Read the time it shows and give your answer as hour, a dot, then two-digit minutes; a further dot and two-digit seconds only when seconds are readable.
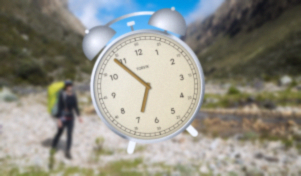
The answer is 6.54
